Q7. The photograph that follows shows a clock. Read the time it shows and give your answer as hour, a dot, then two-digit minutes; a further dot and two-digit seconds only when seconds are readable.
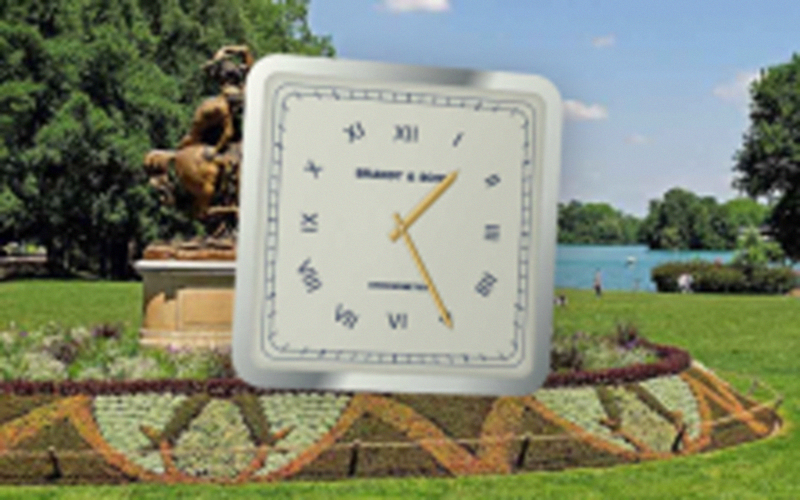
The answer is 1.25
